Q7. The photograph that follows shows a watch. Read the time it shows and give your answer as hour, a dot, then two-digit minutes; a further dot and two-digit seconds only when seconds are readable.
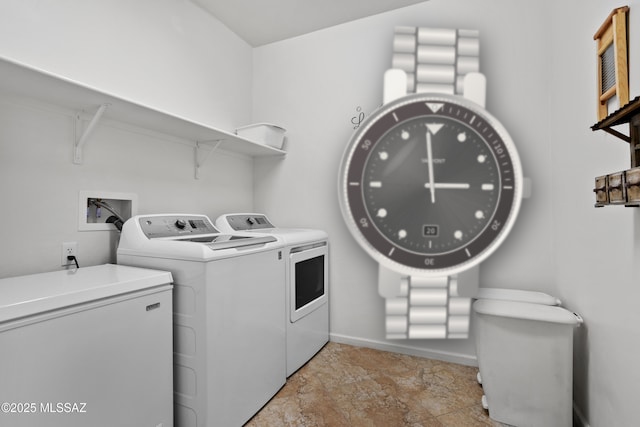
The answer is 2.58.59
